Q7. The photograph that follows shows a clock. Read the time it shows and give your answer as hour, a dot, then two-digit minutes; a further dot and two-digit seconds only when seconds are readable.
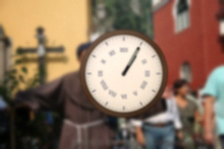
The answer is 1.05
